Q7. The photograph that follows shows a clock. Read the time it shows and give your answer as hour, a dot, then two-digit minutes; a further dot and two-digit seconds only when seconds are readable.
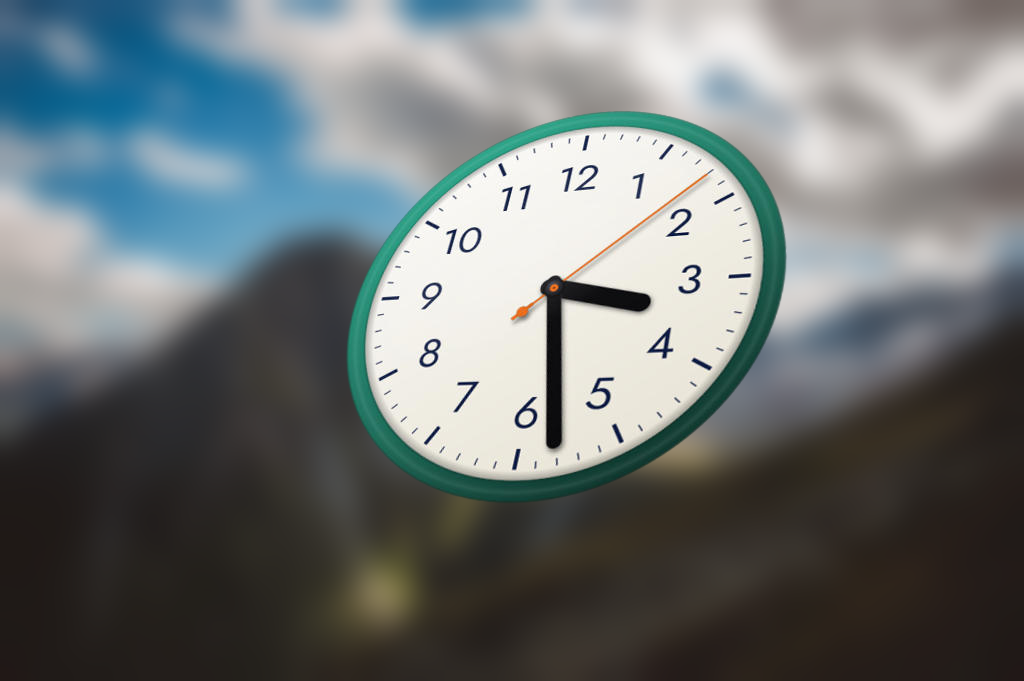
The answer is 3.28.08
